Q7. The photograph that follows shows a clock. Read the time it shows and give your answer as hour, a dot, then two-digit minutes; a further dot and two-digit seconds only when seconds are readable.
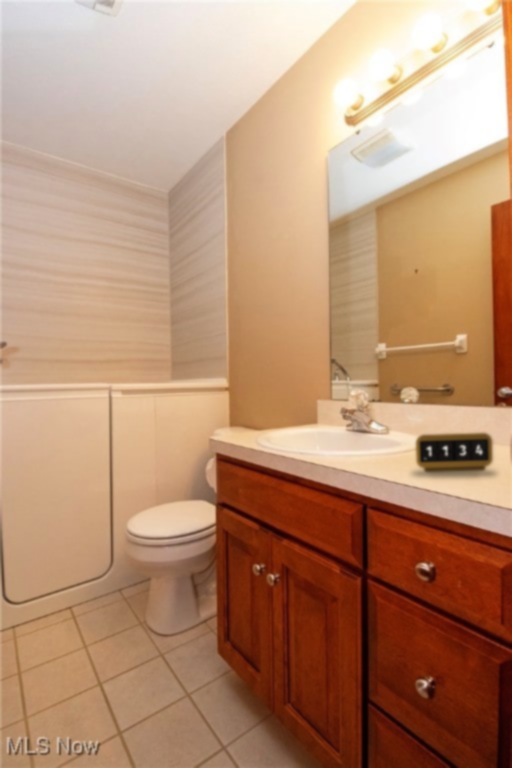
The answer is 11.34
